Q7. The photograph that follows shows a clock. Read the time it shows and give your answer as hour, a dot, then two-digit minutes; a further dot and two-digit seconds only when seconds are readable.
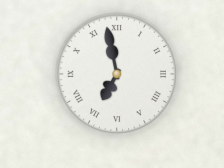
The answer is 6.58
